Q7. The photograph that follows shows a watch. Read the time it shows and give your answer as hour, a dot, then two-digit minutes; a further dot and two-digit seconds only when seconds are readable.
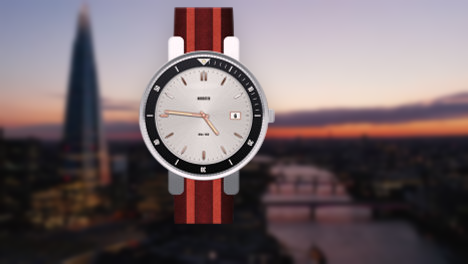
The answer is 4.46
